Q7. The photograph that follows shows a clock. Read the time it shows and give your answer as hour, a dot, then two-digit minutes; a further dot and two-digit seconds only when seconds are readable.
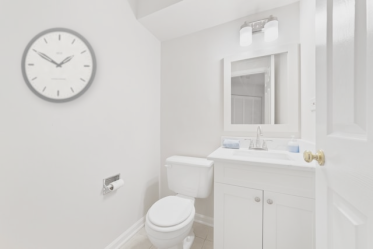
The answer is 1.50
